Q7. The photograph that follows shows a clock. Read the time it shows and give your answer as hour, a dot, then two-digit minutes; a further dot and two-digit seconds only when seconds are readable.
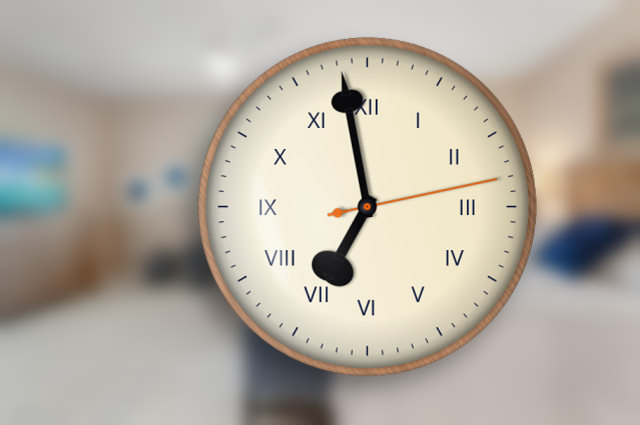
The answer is 6.58.13
